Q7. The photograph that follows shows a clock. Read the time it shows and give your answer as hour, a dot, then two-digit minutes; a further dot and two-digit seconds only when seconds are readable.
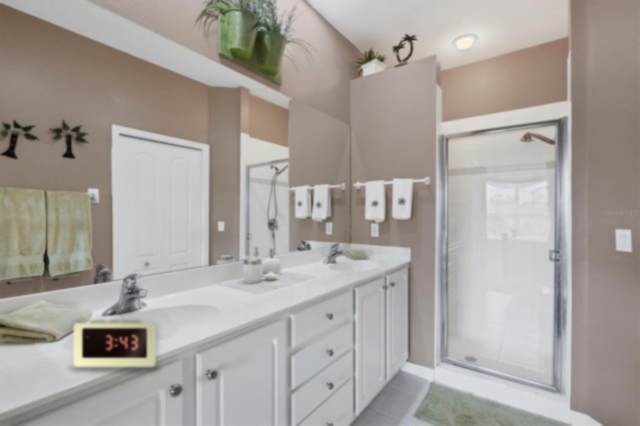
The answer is 3.43
